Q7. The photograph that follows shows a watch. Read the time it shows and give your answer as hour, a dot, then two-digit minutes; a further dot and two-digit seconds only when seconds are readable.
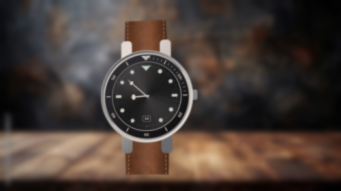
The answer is 8.52
